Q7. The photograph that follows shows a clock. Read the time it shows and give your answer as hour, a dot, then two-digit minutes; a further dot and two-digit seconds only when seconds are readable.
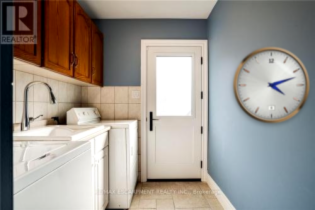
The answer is 4.12
